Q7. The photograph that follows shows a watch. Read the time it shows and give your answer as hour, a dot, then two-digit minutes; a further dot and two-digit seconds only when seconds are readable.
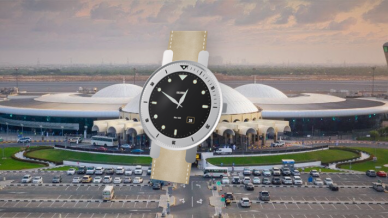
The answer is 12.50
